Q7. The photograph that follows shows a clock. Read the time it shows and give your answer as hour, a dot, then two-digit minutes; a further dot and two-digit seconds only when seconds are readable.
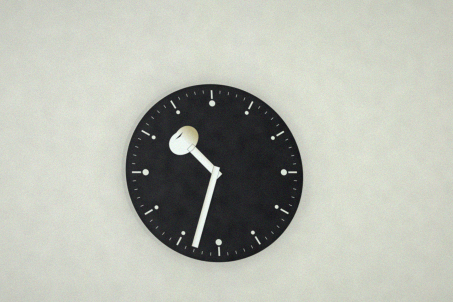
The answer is 10.33
